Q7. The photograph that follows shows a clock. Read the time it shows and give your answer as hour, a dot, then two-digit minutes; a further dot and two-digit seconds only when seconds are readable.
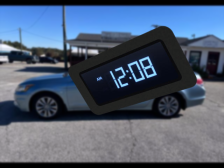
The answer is 12.08
